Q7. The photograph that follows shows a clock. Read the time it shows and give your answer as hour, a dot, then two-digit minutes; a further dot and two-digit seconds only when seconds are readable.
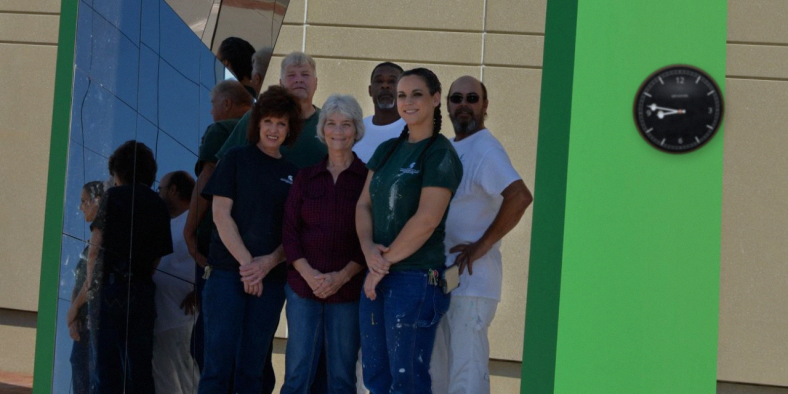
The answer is 8.47
